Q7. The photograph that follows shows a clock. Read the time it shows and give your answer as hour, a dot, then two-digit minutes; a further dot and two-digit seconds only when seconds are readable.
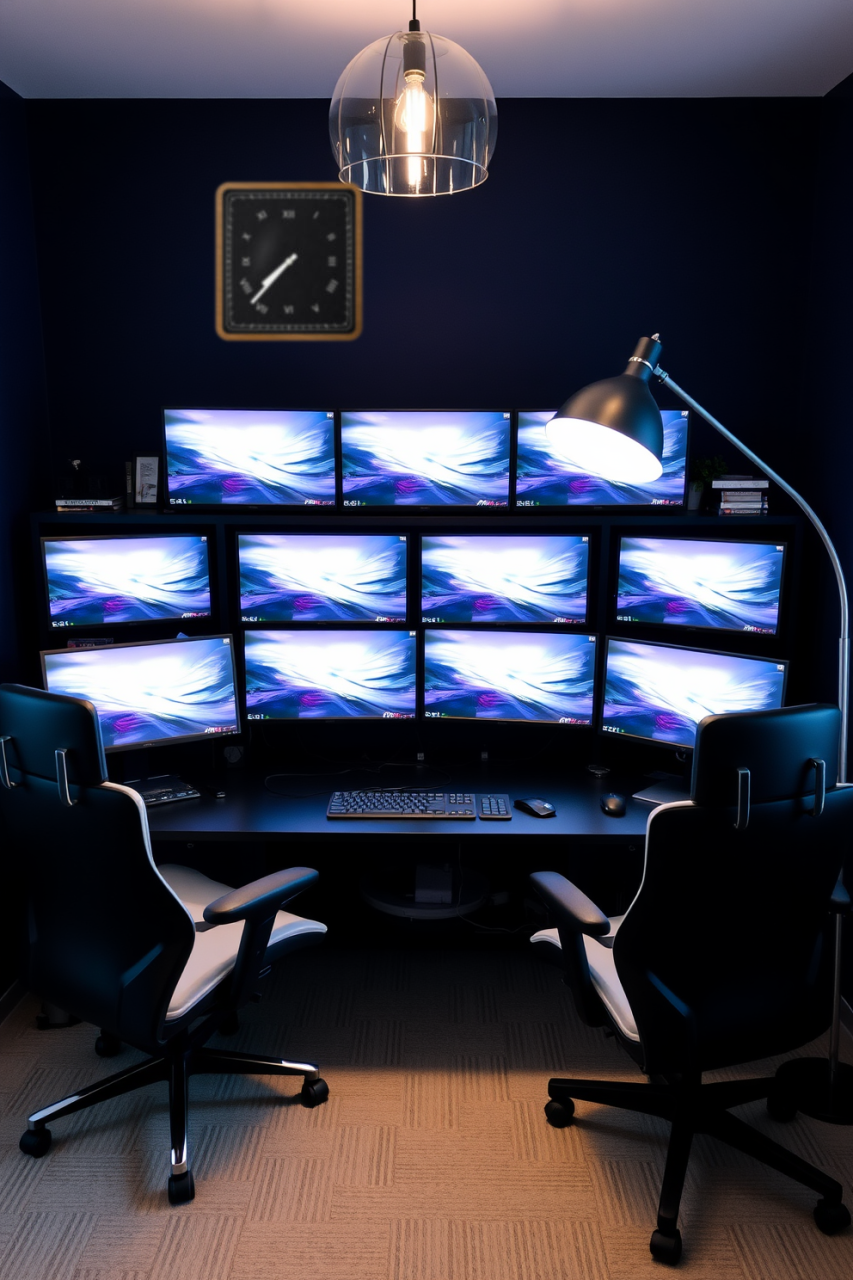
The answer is 7.37
